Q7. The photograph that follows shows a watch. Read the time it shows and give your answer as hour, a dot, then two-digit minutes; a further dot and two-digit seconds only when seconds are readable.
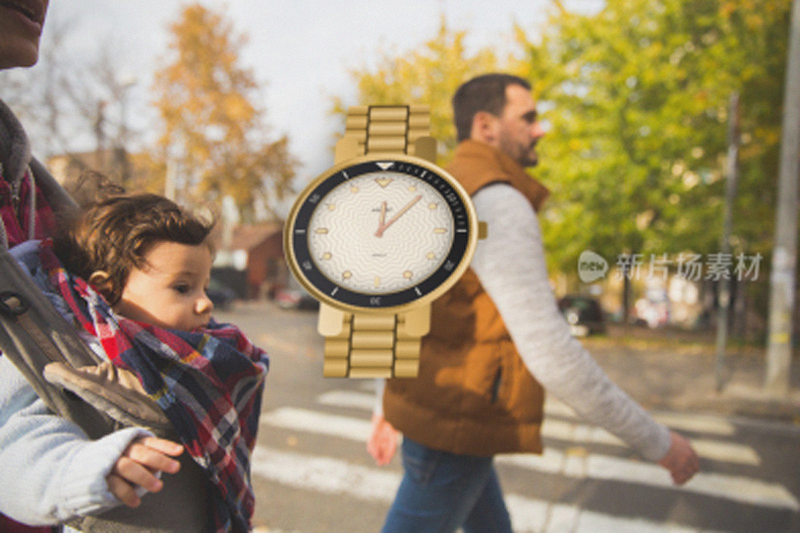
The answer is 12.07
